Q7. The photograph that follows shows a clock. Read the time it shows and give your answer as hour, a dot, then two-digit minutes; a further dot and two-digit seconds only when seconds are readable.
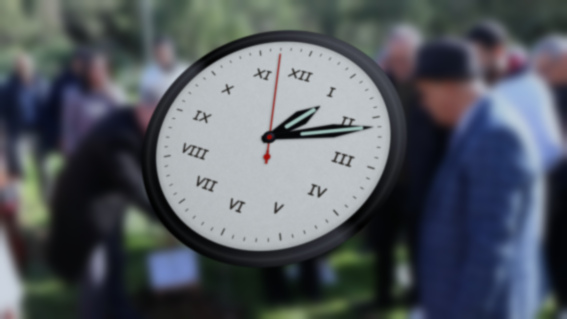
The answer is 1.10.57
